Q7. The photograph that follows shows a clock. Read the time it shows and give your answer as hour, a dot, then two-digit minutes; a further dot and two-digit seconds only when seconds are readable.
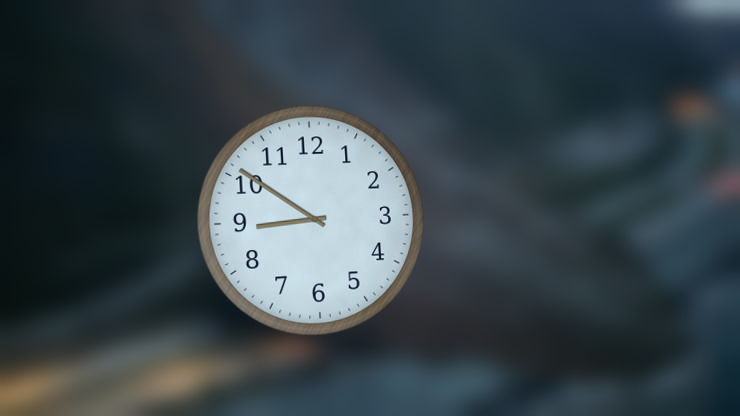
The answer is 8.51
